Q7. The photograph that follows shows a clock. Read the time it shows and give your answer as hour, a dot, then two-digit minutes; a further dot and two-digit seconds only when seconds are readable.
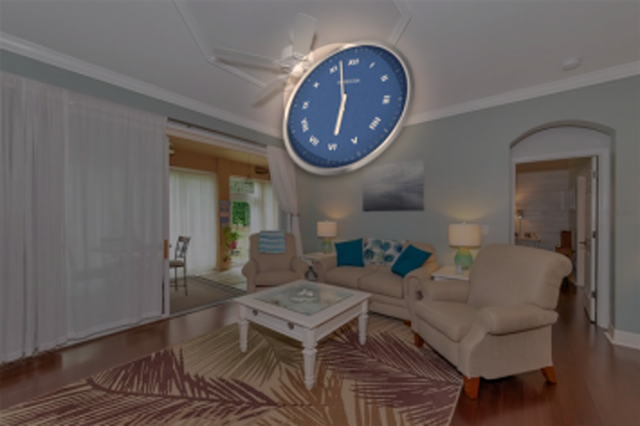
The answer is 5.57
